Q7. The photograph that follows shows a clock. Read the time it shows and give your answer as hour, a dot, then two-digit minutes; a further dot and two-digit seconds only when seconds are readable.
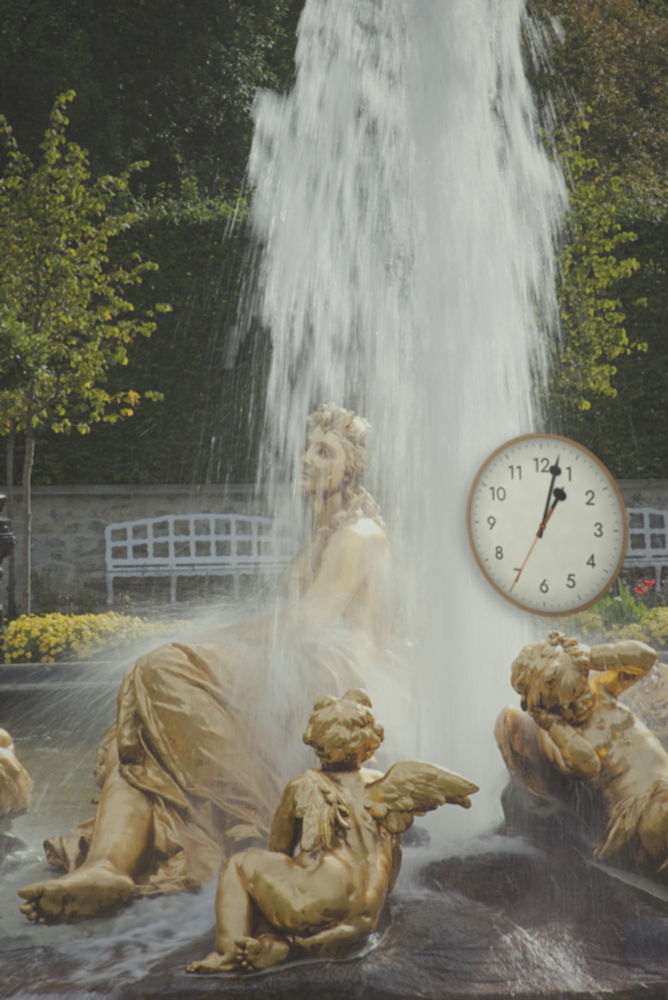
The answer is 1.02.35
